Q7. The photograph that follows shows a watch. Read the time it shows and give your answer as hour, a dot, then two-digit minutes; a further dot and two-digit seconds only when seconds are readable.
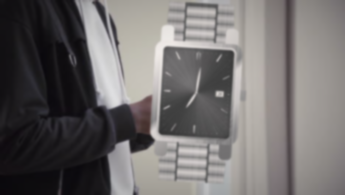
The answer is 7.01
